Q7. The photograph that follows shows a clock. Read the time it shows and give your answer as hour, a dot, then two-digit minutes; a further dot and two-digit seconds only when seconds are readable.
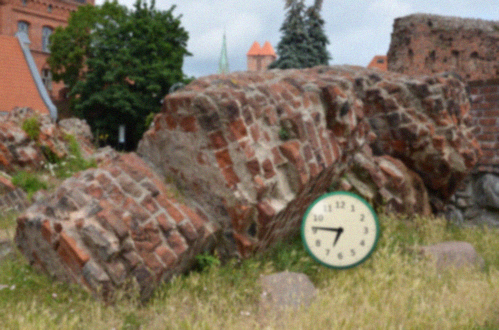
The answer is 6.46
